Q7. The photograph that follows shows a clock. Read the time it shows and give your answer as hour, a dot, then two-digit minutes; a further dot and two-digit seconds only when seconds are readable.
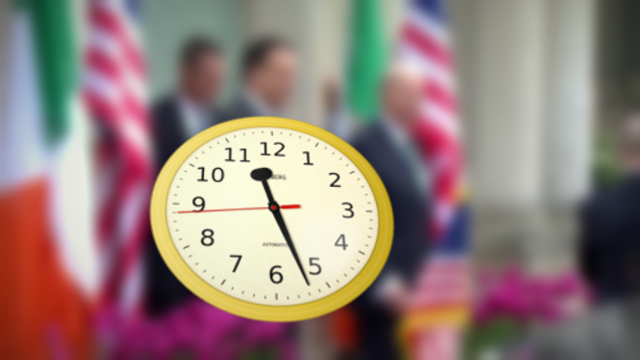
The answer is 11.26.44
